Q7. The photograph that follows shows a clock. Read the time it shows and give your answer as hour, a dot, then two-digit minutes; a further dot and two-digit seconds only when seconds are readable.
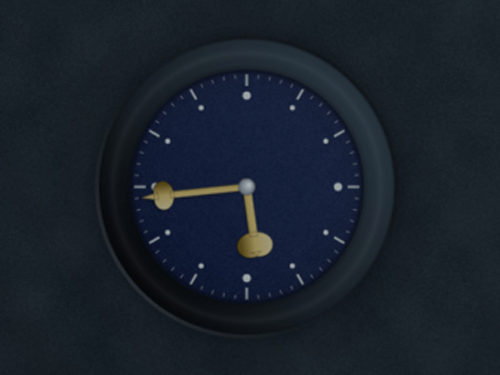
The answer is 5.44
